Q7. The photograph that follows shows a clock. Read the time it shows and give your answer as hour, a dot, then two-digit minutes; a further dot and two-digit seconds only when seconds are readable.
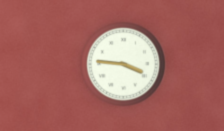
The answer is 3.46
